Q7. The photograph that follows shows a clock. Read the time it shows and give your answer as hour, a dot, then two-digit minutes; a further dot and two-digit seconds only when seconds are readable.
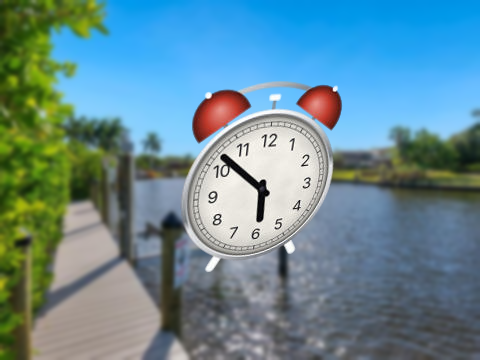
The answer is 5.52
